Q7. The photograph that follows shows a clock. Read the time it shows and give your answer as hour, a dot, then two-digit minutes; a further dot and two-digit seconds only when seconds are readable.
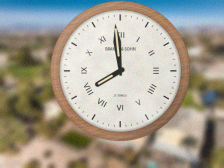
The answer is 7.59
